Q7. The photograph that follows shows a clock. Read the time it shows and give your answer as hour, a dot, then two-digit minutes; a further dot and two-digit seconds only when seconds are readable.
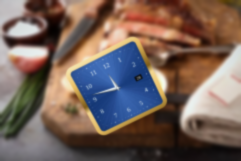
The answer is 11.47
